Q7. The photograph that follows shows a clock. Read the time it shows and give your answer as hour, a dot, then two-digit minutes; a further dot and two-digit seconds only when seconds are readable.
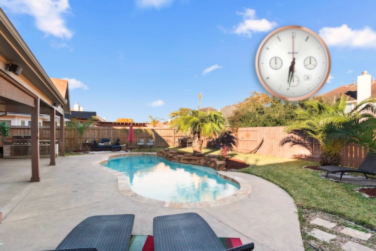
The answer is 6.32
